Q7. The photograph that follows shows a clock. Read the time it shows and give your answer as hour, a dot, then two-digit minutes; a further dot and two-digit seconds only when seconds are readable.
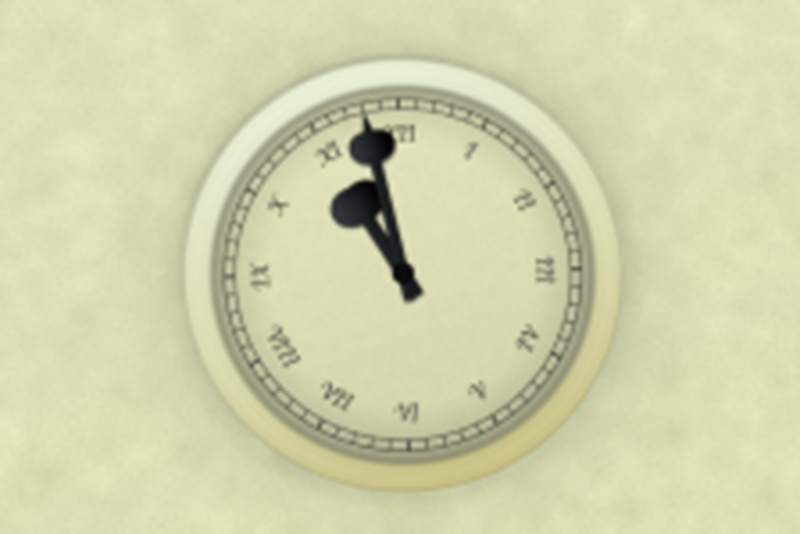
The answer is 10.58
